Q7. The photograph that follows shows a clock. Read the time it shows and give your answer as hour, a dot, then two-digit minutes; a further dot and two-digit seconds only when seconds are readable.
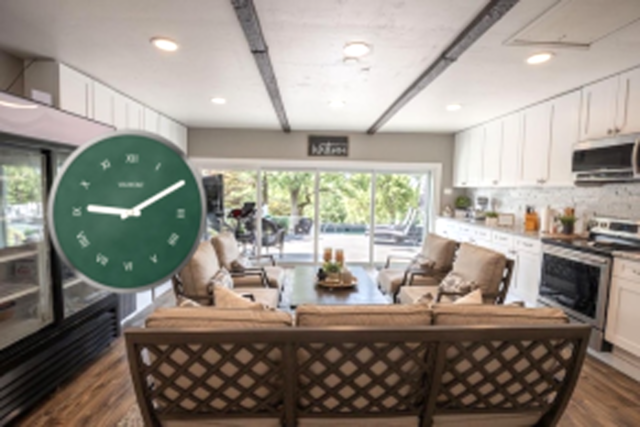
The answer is 9.10
